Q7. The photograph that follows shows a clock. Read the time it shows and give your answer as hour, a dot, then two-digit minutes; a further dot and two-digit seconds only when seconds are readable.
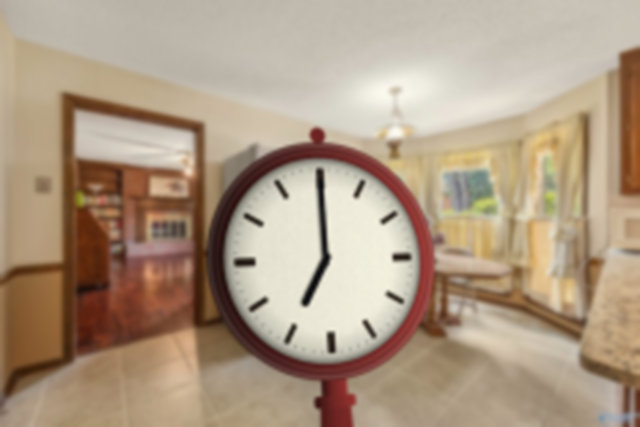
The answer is 7.00
